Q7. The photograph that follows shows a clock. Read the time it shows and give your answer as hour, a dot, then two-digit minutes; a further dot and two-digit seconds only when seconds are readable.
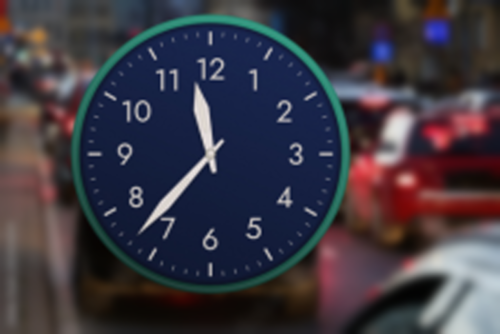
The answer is 11.37
